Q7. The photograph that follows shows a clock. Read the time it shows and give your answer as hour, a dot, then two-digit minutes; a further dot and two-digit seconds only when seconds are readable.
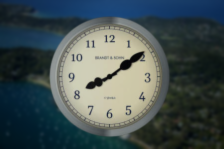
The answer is 8.09
